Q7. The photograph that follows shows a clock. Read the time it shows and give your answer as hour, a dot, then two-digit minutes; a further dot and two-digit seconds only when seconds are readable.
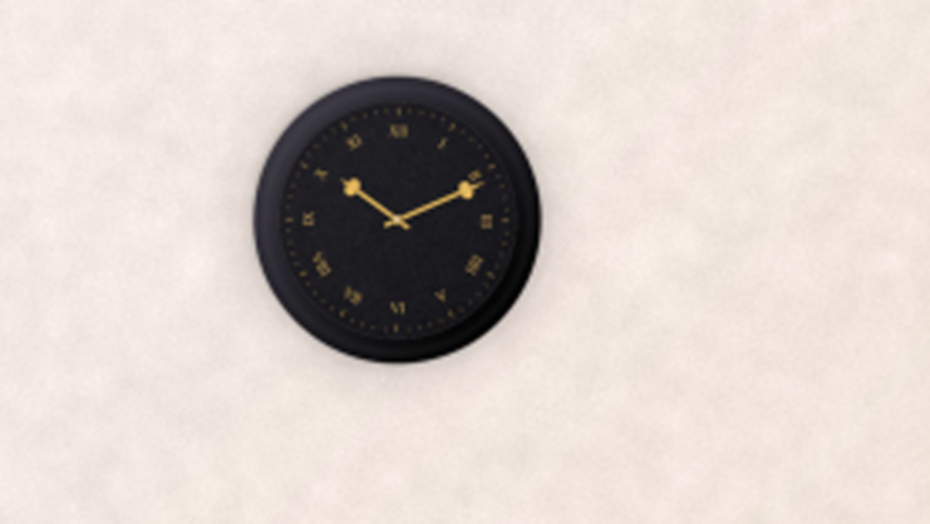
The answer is 10.11
